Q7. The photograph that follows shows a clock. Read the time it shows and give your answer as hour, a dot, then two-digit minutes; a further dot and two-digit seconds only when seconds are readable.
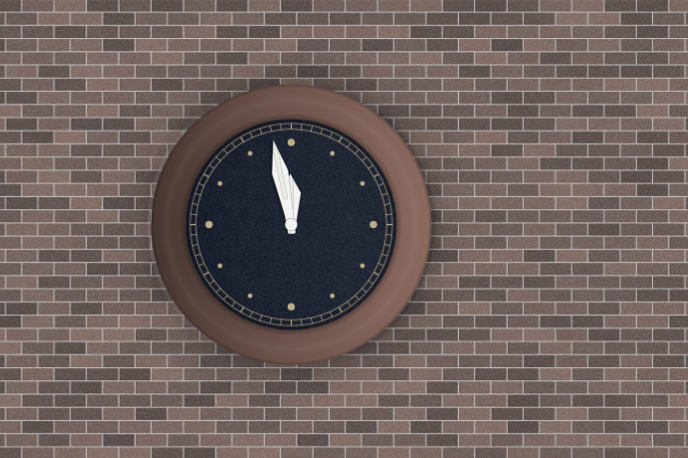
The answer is 11.58
